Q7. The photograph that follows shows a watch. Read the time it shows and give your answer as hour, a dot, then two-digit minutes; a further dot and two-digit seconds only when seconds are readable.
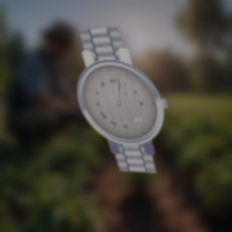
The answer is 1.02
